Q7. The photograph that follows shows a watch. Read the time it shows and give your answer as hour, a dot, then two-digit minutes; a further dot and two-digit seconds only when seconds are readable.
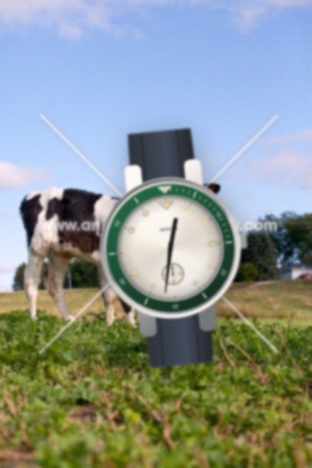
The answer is 12.32
